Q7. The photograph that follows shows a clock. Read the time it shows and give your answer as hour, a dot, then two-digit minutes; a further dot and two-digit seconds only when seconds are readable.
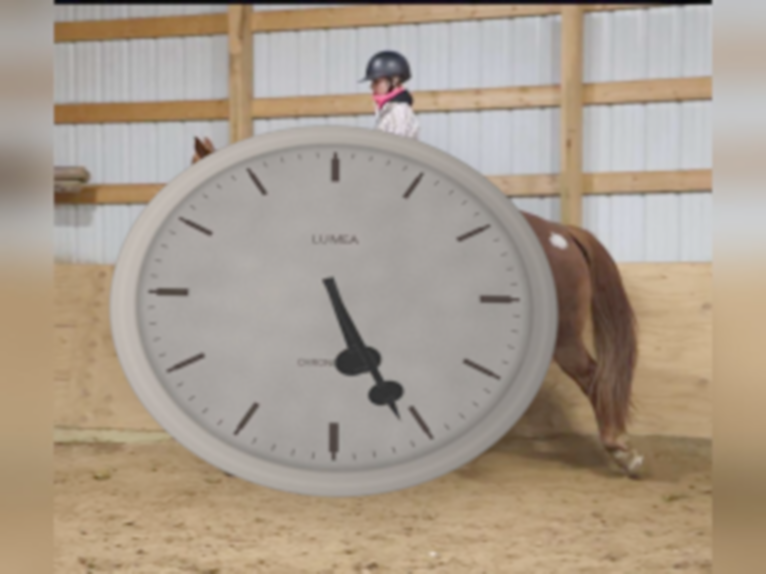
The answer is 5.26
